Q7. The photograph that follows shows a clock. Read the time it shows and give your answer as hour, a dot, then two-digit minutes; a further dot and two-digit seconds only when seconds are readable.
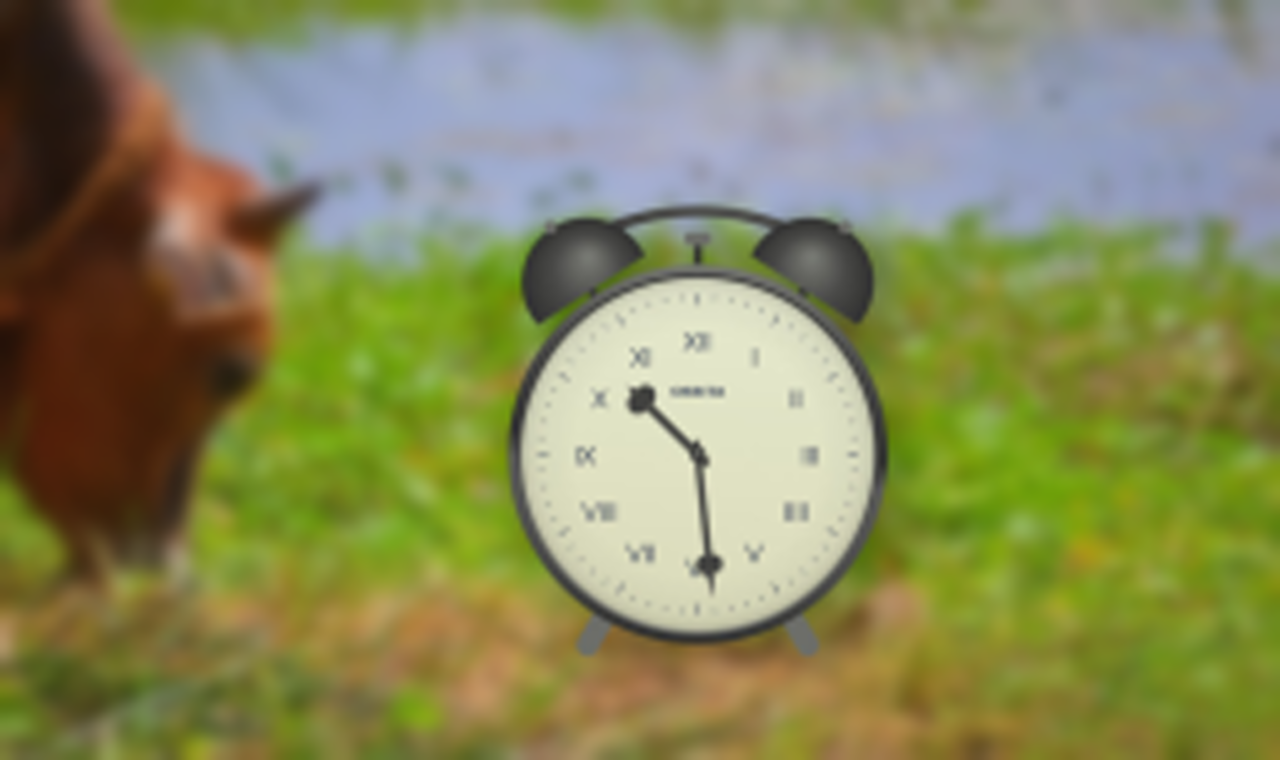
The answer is 10.29
